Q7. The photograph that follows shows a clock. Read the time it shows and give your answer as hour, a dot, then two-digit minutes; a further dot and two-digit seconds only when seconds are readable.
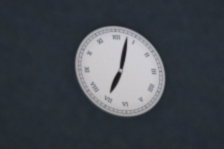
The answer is 7.03
